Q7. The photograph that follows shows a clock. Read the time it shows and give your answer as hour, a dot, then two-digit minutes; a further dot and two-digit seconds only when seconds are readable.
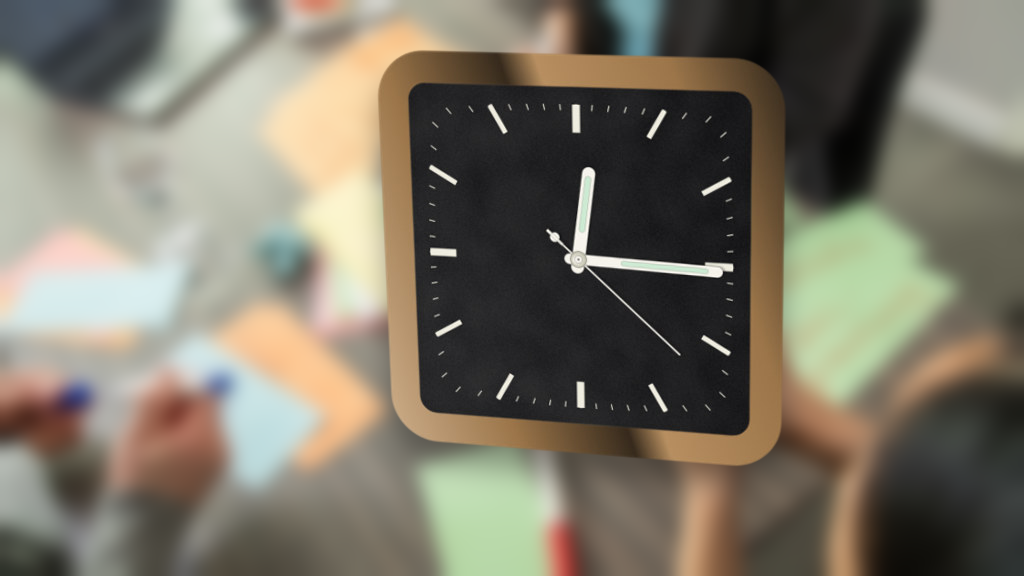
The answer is 12.15.22
